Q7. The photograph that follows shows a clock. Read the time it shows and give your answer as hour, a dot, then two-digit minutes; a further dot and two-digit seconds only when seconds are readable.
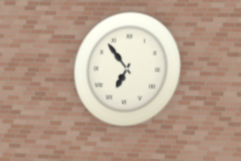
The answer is 6.53
